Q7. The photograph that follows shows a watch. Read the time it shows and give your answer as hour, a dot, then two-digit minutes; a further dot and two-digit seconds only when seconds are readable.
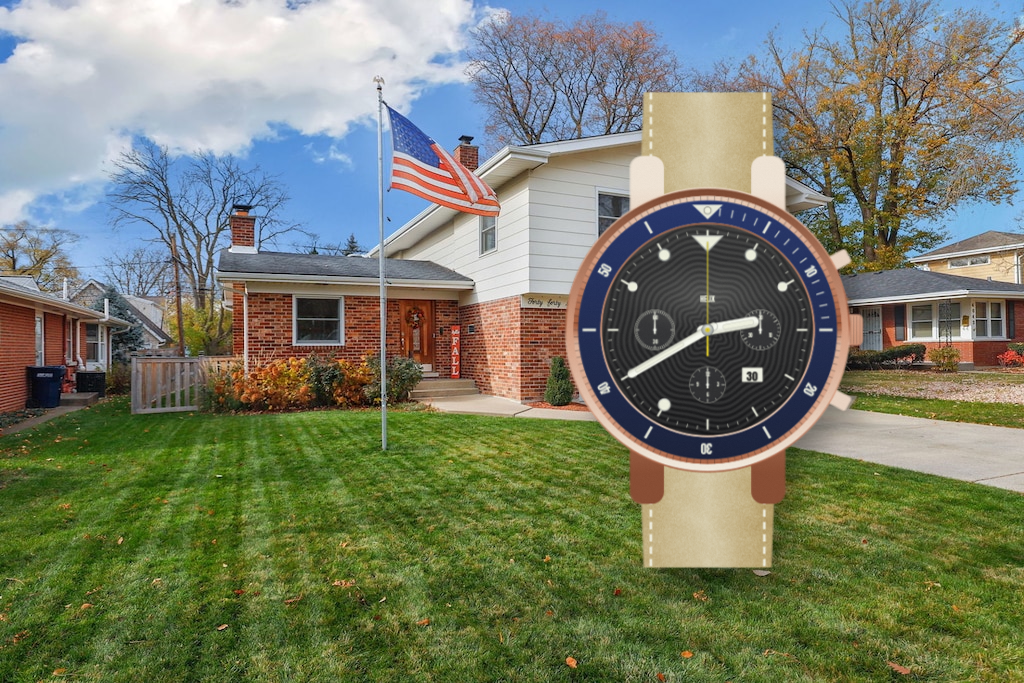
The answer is 2.40
